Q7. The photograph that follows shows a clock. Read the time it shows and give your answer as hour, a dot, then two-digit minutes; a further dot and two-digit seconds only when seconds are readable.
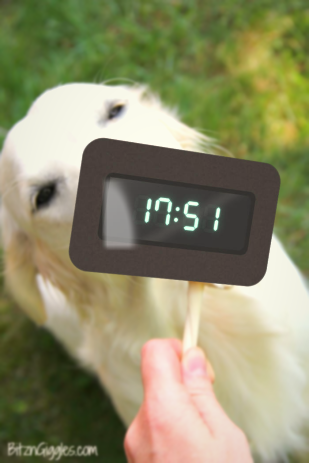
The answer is 17.51
